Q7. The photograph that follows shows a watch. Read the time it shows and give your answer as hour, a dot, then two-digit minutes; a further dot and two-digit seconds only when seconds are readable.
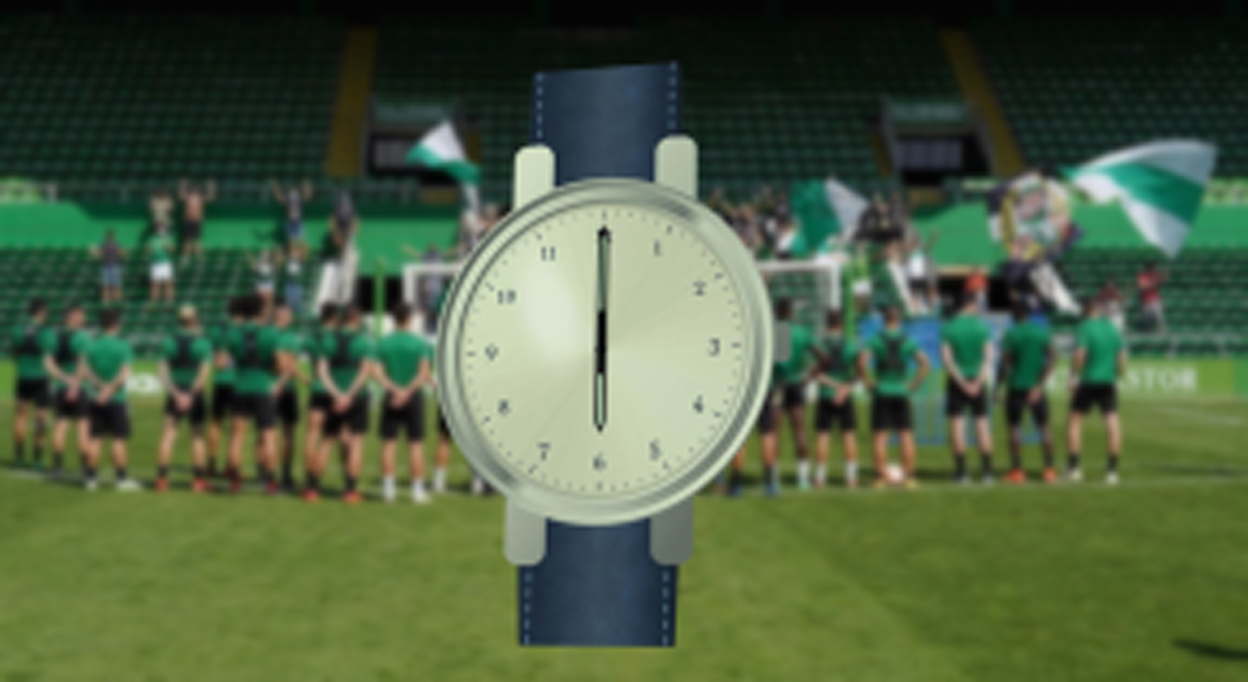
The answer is 6.00
